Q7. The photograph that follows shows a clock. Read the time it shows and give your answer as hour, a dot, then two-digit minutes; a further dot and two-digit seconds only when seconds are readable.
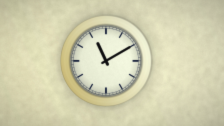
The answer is 11.10
